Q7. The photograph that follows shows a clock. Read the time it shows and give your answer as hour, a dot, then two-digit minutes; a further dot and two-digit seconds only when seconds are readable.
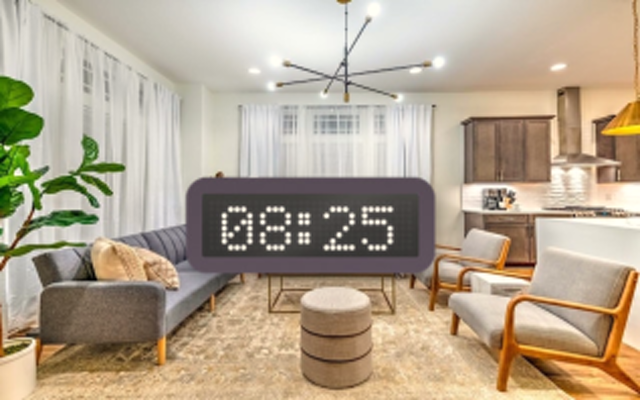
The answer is 8.25
